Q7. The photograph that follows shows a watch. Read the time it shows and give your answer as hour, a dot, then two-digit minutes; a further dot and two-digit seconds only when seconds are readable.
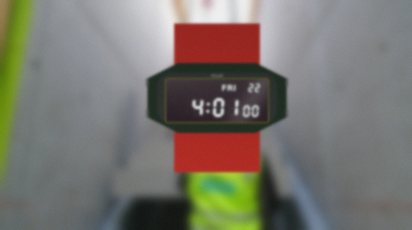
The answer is 4.01.00
